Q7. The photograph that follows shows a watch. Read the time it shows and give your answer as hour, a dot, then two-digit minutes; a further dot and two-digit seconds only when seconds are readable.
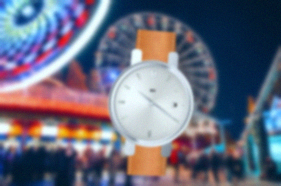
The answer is 10.20
